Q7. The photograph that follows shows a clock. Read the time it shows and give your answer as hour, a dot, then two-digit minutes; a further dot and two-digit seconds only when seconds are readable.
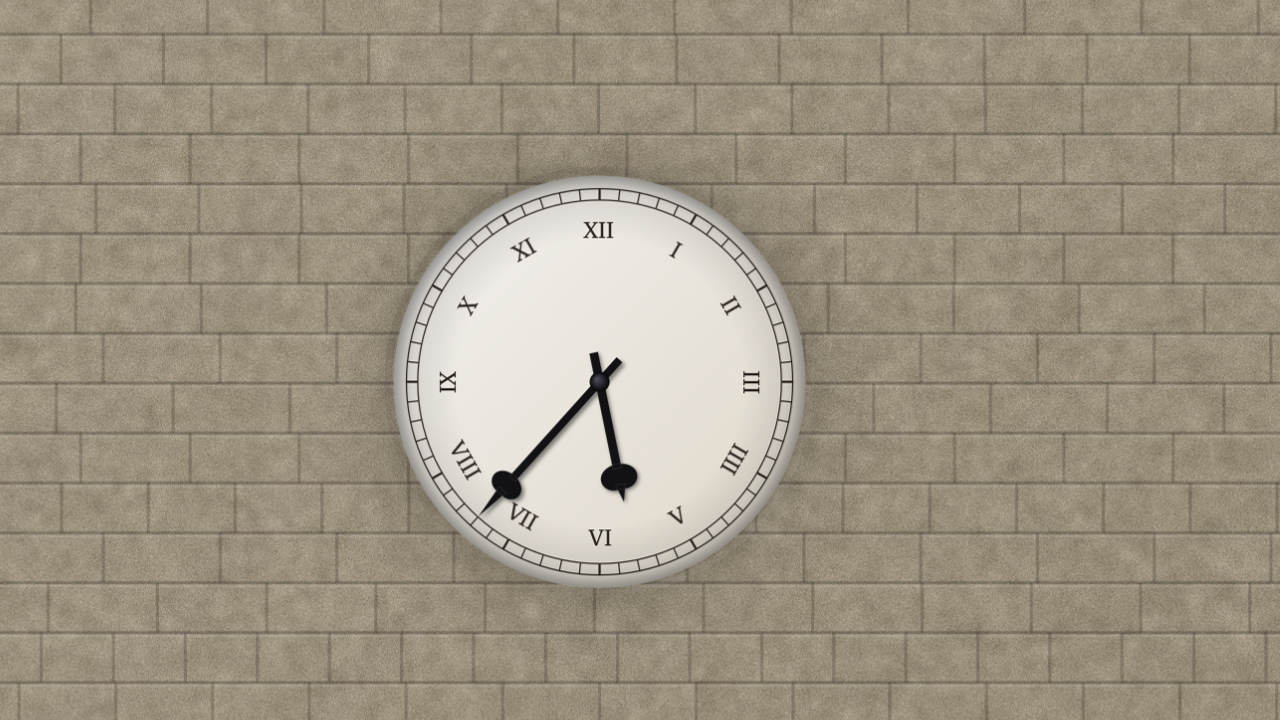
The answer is 5.37
